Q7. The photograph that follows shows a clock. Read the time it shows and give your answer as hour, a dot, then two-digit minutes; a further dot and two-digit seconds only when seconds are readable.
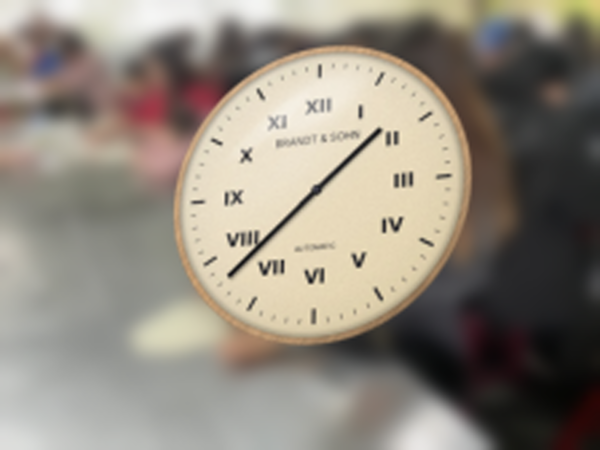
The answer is 1.38
